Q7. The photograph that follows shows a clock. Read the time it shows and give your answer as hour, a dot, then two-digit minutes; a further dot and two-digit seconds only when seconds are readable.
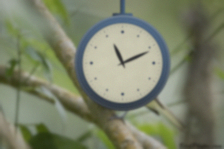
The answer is 11.11
